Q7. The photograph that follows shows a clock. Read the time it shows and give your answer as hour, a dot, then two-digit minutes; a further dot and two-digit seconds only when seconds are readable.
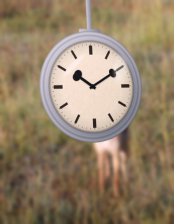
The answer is 10.10
